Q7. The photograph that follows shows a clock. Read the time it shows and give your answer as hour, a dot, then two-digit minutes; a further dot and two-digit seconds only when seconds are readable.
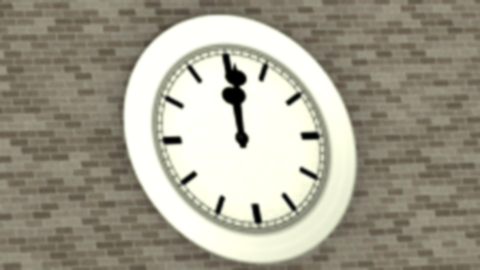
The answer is 12.01
